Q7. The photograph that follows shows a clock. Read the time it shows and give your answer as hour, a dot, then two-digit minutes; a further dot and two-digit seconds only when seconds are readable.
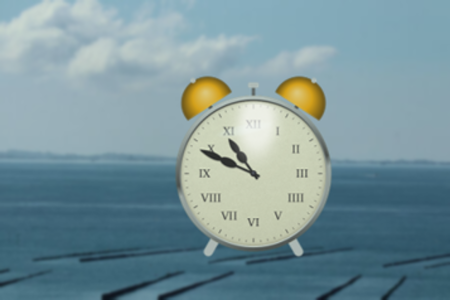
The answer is 10.49
